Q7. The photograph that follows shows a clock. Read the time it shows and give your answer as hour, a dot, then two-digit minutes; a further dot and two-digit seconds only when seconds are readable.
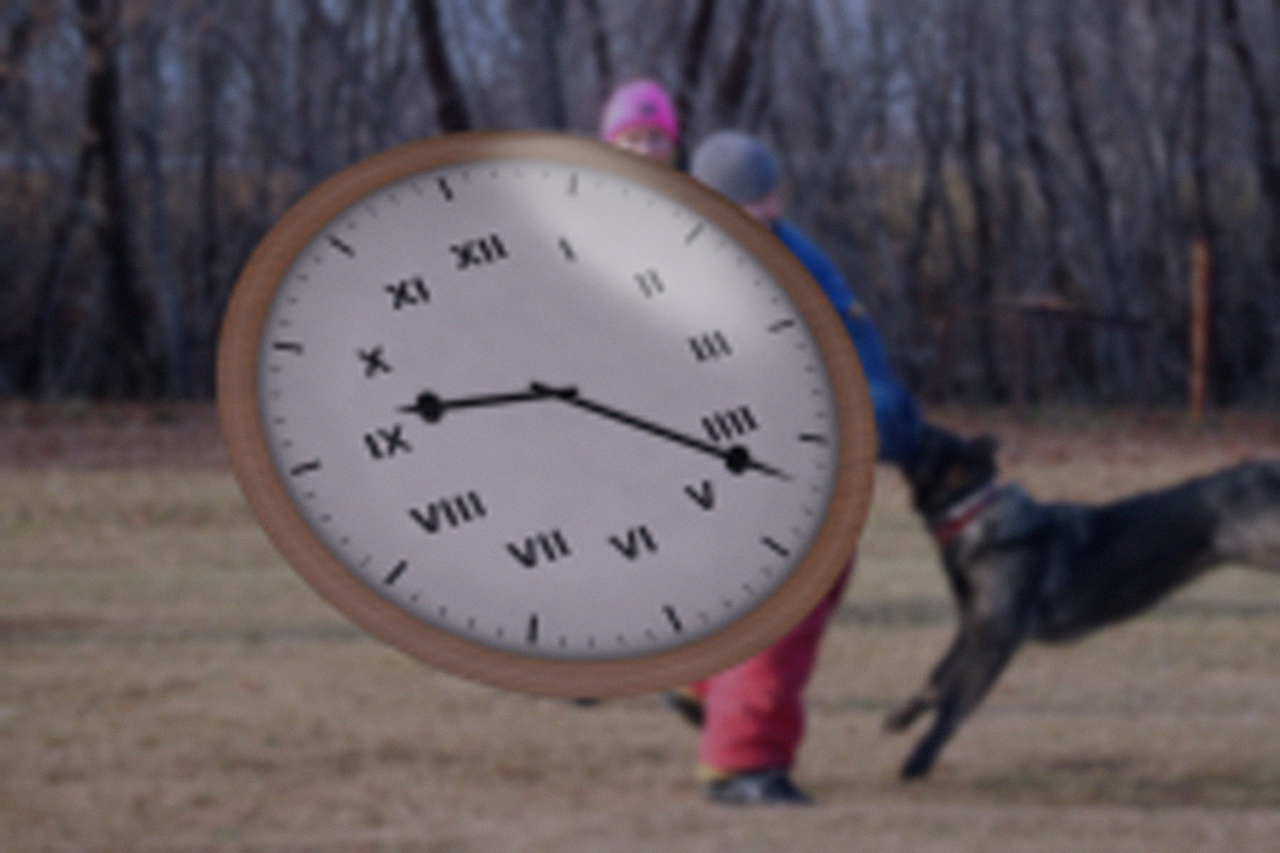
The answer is 9.22
